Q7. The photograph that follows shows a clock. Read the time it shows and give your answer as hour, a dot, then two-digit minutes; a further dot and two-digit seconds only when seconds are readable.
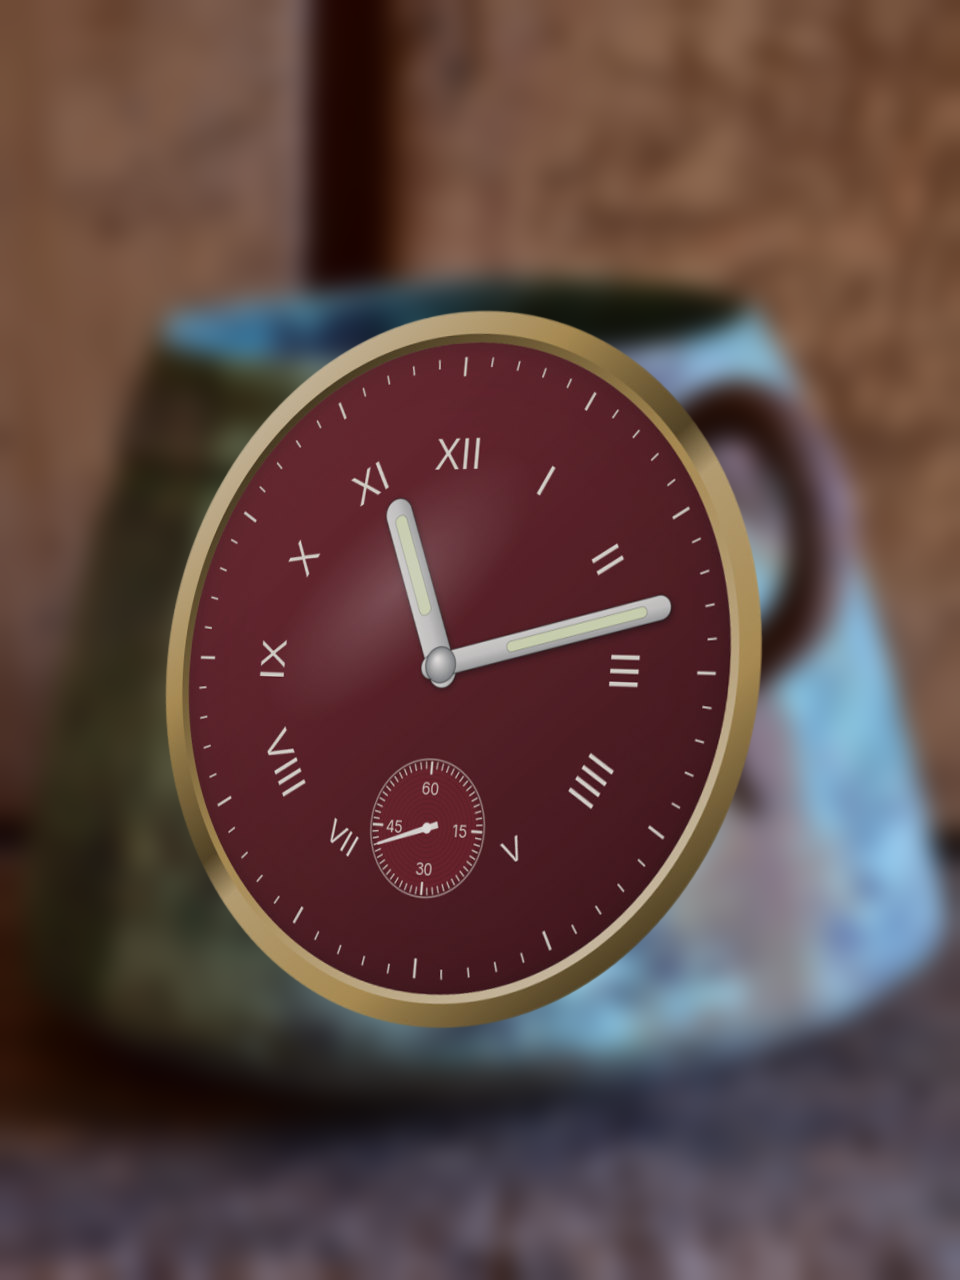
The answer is 11.12.42
